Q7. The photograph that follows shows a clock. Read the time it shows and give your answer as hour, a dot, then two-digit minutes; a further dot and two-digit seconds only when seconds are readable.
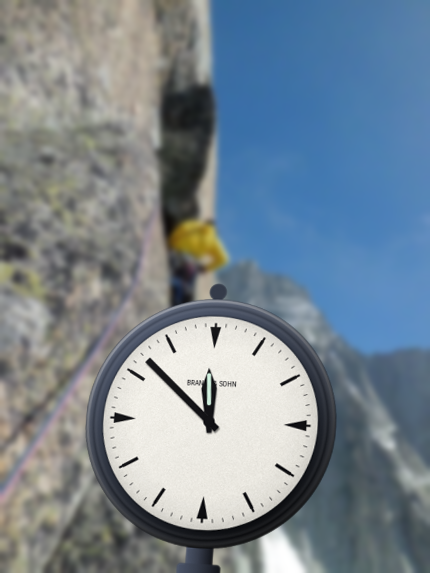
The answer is 11.52
